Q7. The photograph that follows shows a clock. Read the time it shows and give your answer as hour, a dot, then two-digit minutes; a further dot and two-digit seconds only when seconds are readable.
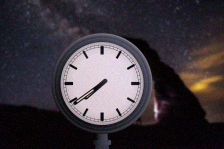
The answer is 7.39
